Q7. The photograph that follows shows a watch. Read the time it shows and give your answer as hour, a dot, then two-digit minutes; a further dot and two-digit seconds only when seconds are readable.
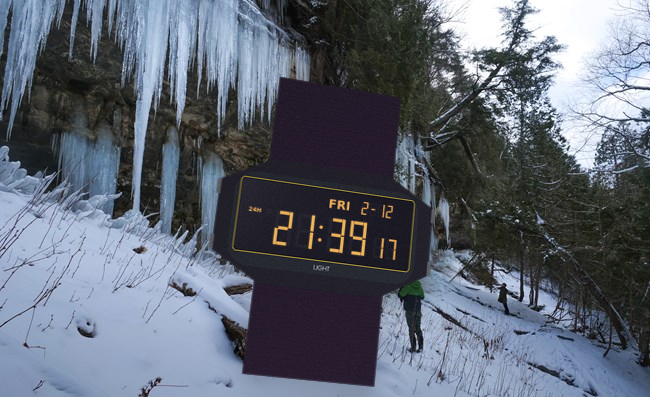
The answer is 21.39.17
